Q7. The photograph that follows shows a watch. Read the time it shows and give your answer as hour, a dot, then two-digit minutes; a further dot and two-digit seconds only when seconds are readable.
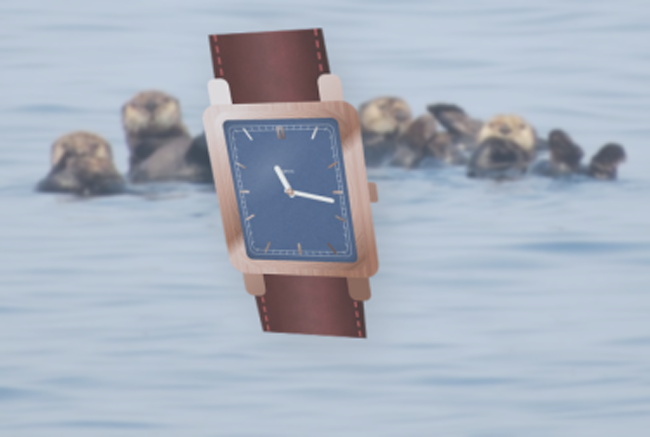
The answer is 11.17
